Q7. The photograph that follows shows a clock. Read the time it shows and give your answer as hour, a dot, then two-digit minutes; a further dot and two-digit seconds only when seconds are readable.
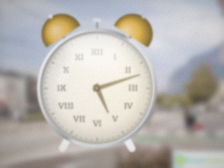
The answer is 5.12
